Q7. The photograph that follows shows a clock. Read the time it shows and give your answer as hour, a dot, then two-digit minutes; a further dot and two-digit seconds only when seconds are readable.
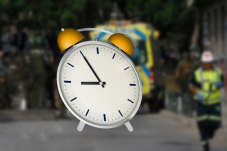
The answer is 8.55
